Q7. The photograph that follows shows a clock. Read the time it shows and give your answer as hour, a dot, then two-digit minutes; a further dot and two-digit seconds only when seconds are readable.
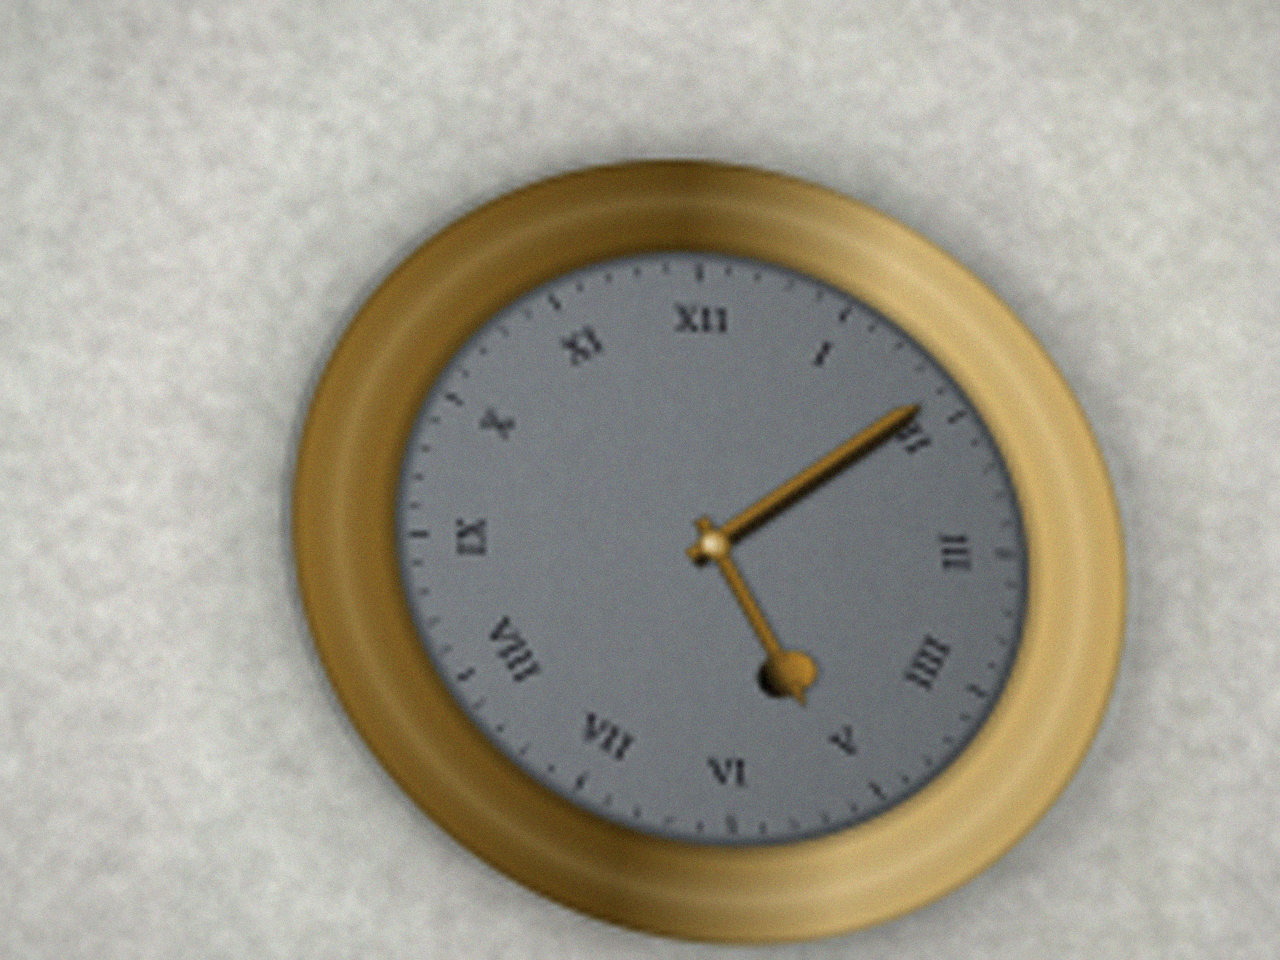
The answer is 5.09
